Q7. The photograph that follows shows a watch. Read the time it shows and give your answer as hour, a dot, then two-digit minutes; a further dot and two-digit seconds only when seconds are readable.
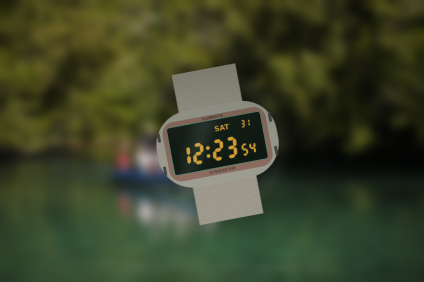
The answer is 12.23.54
